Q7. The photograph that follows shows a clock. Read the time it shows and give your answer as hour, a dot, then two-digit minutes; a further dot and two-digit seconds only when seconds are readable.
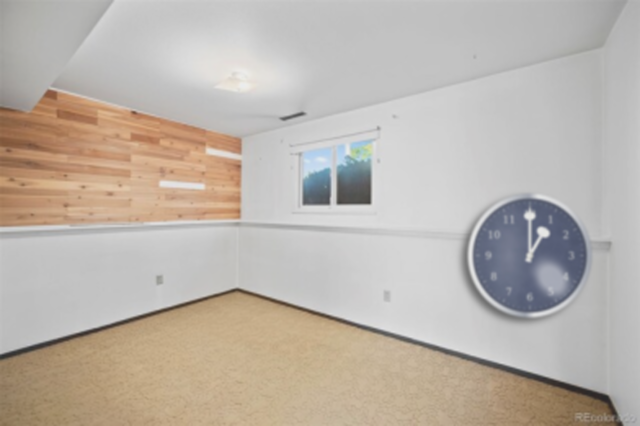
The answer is 1.00
